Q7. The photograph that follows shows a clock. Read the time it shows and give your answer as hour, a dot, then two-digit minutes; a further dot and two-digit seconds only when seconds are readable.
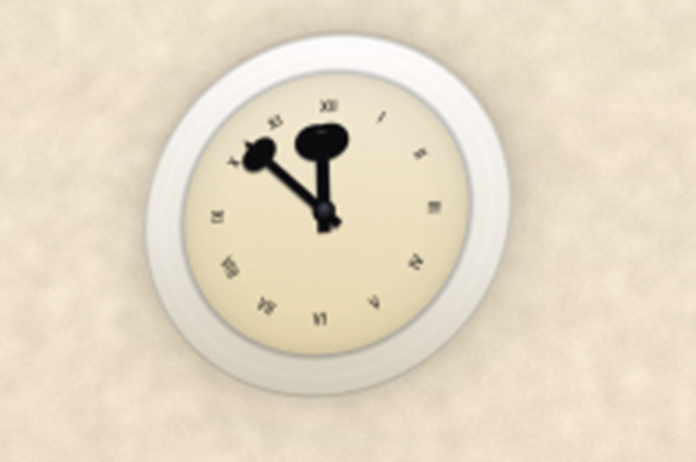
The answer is 11.52
